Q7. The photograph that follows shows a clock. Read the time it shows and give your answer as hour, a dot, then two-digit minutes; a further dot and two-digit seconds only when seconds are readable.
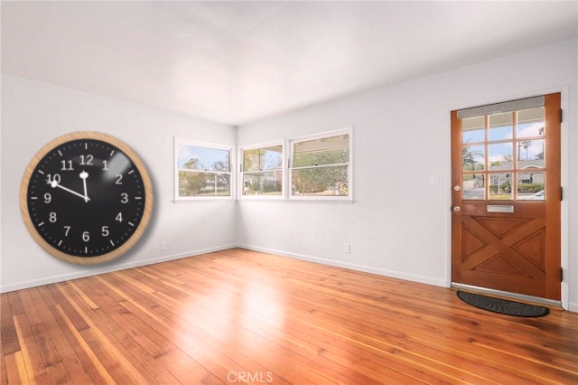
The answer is 11.49
